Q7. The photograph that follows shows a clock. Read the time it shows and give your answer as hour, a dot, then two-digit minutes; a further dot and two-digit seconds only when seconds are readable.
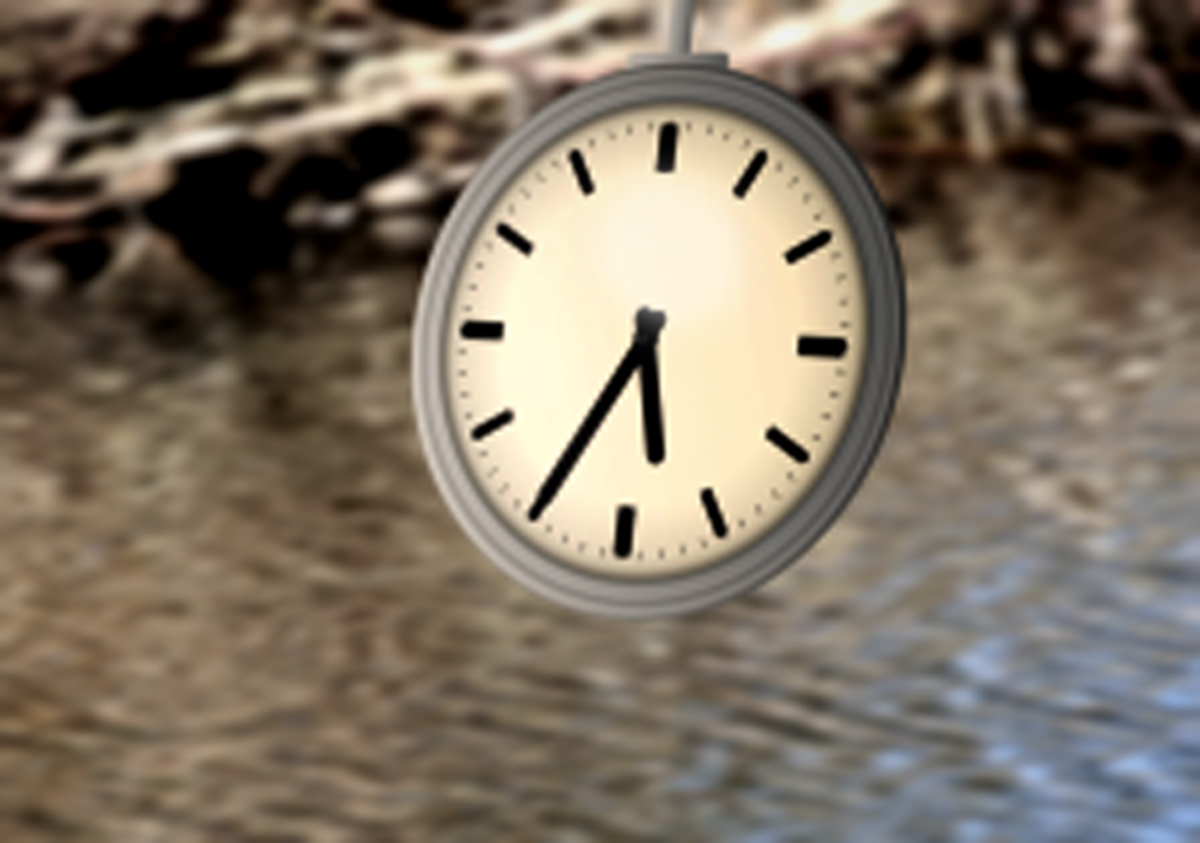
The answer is 5.35
